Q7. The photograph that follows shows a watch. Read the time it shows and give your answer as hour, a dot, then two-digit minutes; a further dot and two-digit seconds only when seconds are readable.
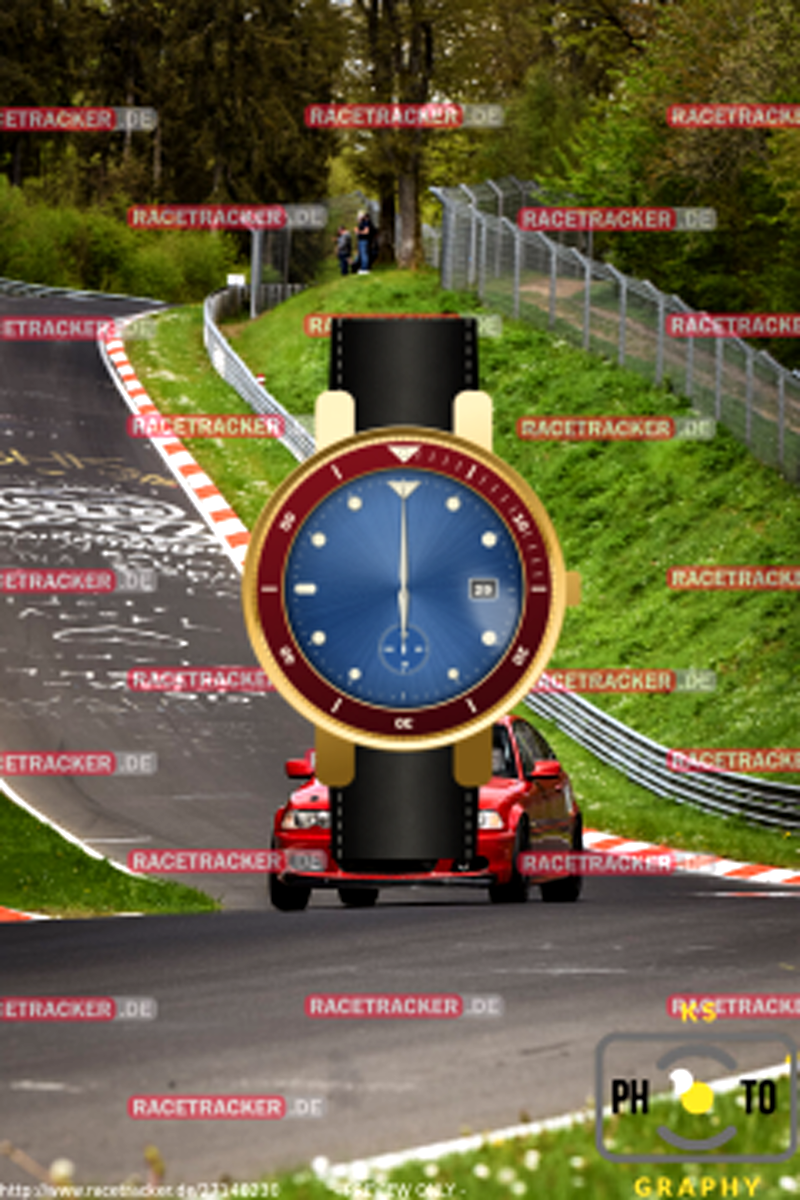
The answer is 6.00
